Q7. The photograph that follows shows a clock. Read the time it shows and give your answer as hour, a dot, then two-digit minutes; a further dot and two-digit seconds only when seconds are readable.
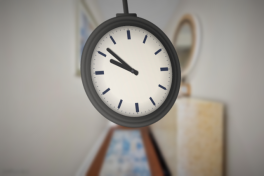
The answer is 9.52
